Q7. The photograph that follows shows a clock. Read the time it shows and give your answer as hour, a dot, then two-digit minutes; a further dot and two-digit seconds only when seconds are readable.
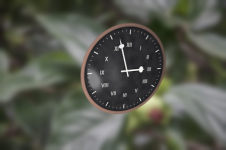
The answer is 2.57
